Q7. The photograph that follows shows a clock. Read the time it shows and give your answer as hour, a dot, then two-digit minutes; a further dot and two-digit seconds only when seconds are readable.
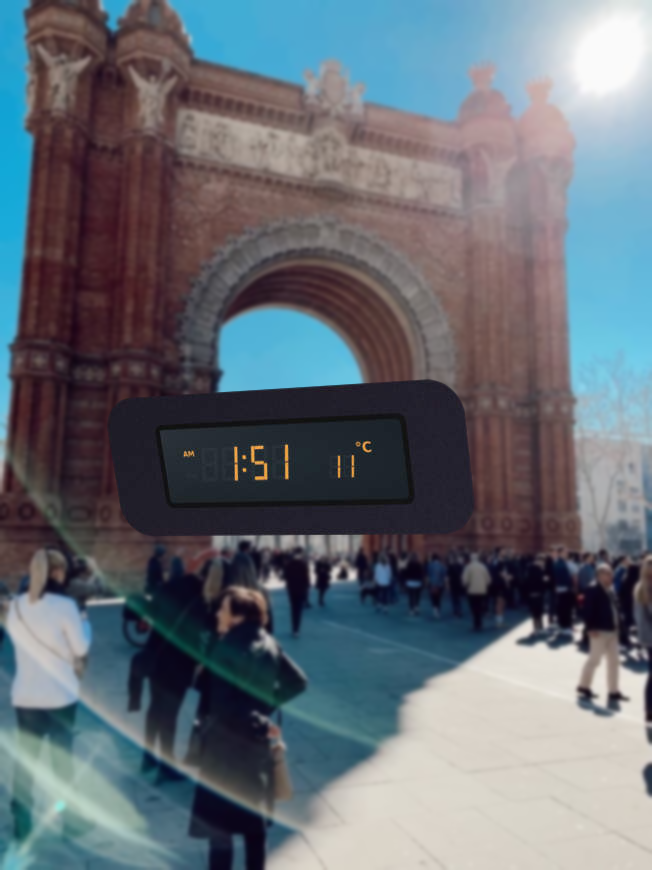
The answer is 1.51
